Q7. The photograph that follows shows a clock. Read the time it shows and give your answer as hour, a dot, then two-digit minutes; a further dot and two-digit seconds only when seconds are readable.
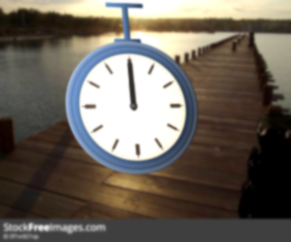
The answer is 12.00
